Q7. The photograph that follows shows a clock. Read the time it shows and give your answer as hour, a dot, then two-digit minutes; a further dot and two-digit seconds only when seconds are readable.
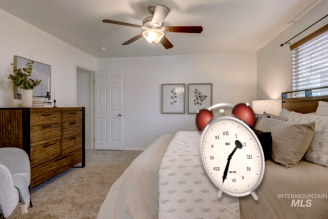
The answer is 1.35
